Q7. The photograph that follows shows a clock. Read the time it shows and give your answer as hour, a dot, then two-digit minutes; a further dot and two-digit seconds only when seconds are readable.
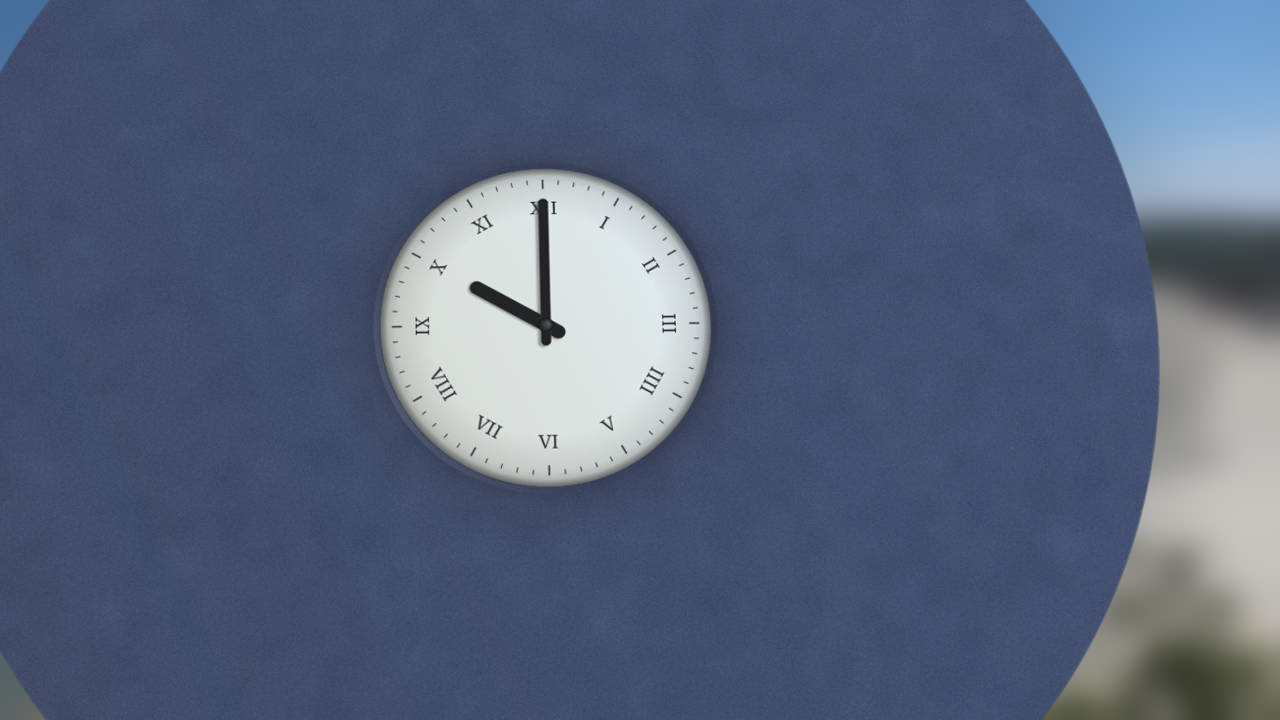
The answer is 10.00
